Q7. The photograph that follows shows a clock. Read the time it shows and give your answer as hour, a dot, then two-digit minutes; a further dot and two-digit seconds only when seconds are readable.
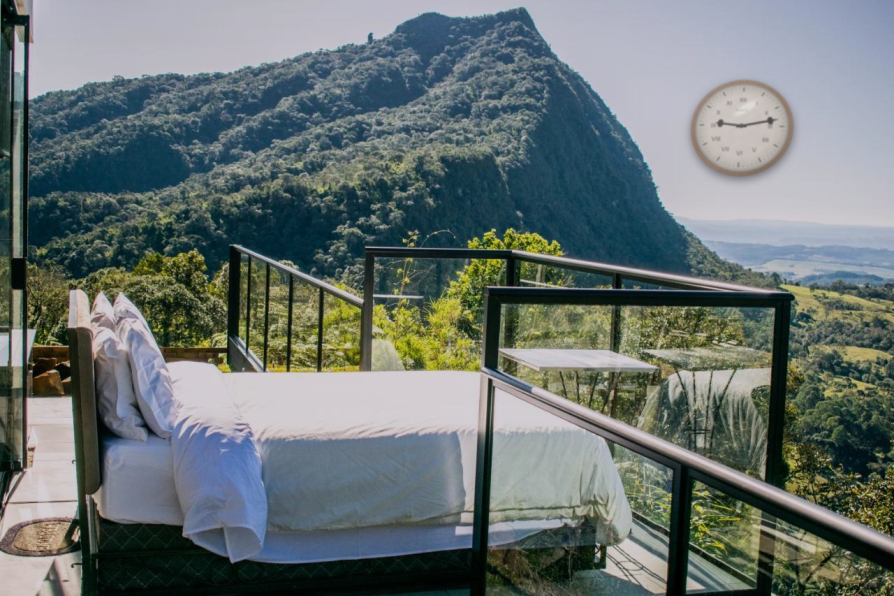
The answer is 9.13
